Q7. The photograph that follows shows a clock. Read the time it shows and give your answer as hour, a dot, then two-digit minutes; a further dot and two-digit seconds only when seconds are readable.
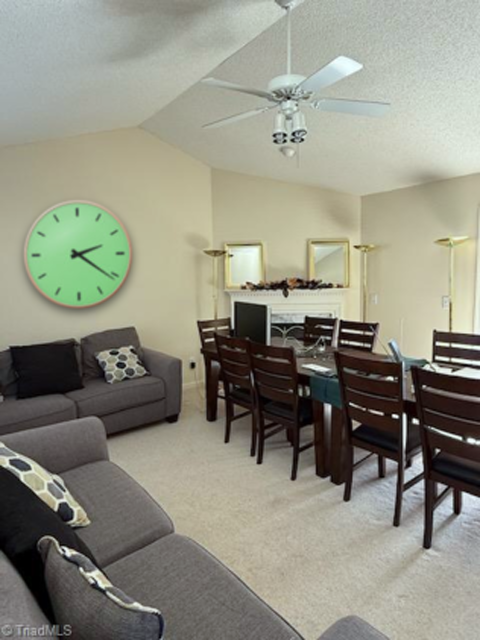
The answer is 2.21
